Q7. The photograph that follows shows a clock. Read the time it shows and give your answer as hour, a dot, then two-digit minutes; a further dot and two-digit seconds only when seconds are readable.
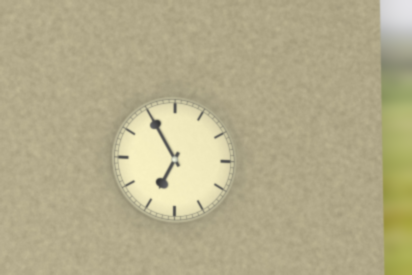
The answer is 6.55
